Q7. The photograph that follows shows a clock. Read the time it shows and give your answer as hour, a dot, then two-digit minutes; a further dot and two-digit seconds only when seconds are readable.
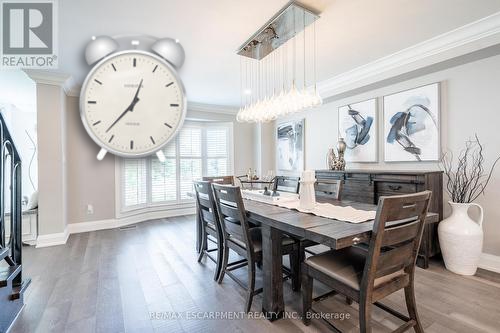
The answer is 12.37
